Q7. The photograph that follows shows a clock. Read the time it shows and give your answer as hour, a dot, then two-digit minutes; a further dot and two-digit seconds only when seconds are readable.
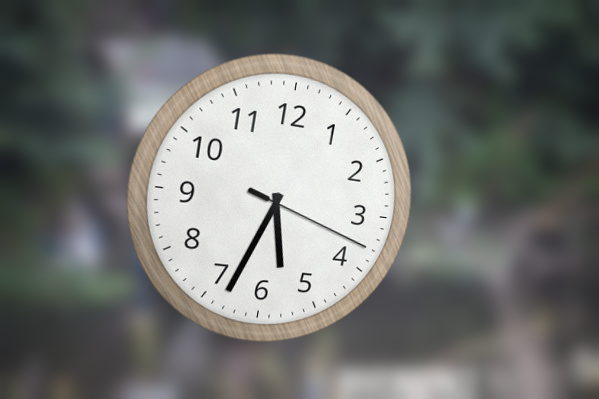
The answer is 5.33.18
